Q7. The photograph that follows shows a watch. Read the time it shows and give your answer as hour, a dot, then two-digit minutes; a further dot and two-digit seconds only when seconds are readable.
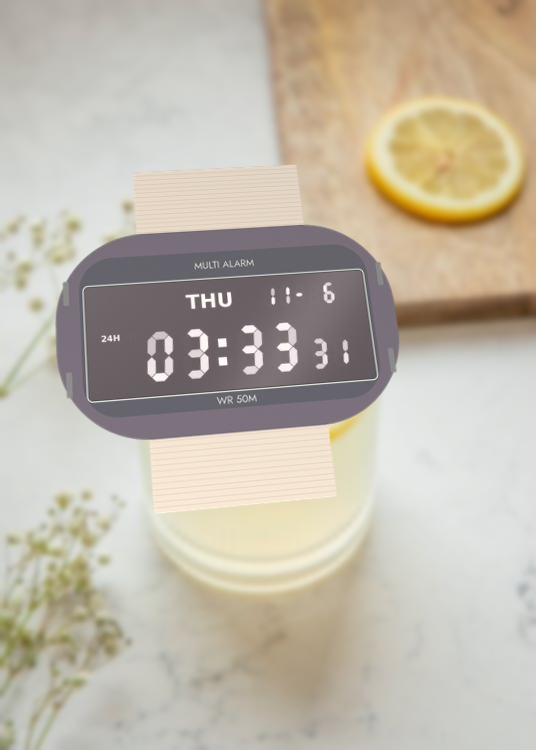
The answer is 3.33.31
